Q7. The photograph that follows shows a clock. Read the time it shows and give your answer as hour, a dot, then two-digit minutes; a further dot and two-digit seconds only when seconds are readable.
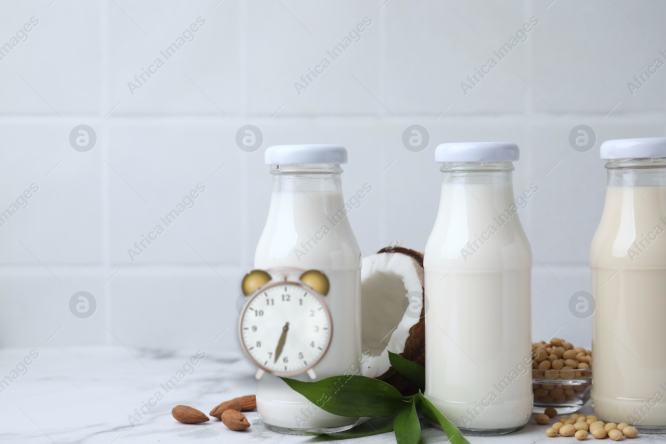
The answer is 6.33
